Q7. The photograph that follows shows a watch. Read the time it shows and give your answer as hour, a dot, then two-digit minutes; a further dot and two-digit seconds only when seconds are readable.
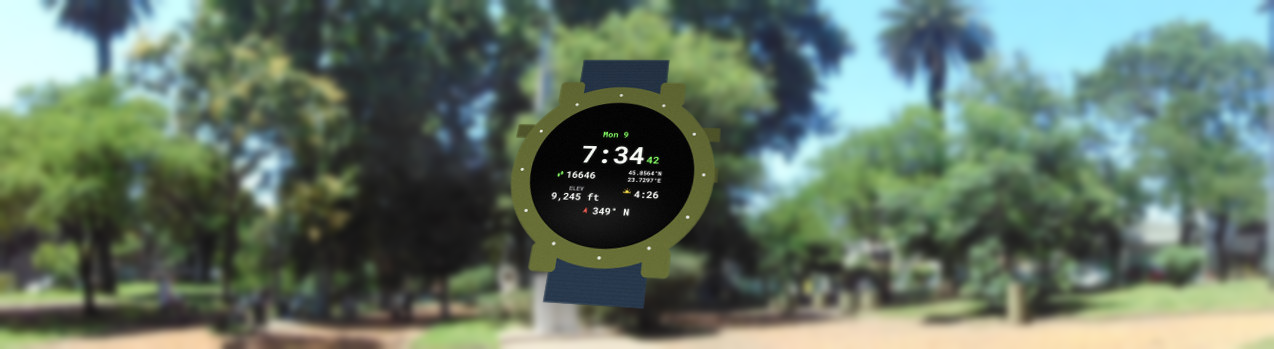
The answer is 7.34.42
